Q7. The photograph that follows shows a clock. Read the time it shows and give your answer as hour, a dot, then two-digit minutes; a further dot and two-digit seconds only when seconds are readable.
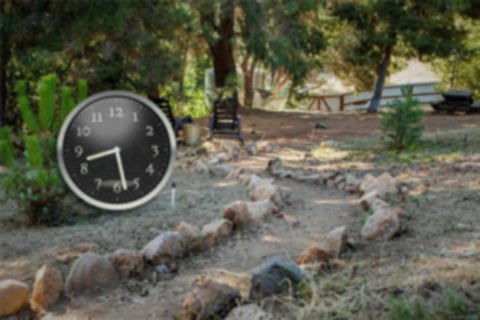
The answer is 8.28
